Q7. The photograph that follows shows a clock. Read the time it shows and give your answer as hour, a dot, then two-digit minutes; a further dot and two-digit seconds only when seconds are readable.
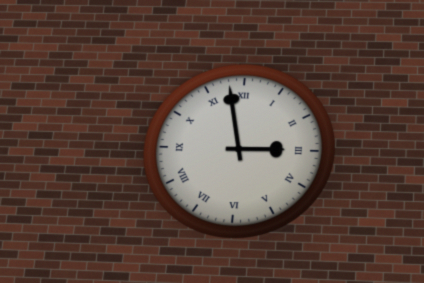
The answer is 2.58
